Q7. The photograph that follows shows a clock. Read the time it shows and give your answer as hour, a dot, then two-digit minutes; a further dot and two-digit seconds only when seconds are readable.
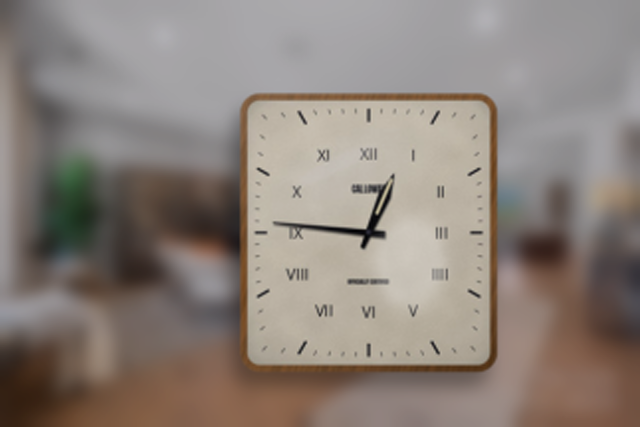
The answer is 12.46
